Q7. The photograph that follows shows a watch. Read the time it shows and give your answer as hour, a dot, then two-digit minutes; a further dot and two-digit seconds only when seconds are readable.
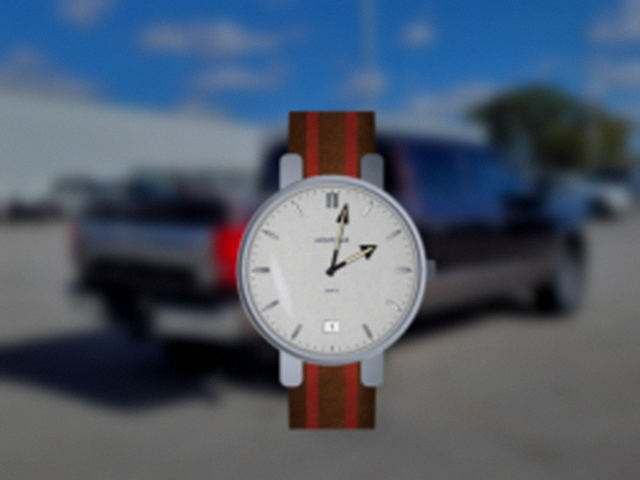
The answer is 2.02
